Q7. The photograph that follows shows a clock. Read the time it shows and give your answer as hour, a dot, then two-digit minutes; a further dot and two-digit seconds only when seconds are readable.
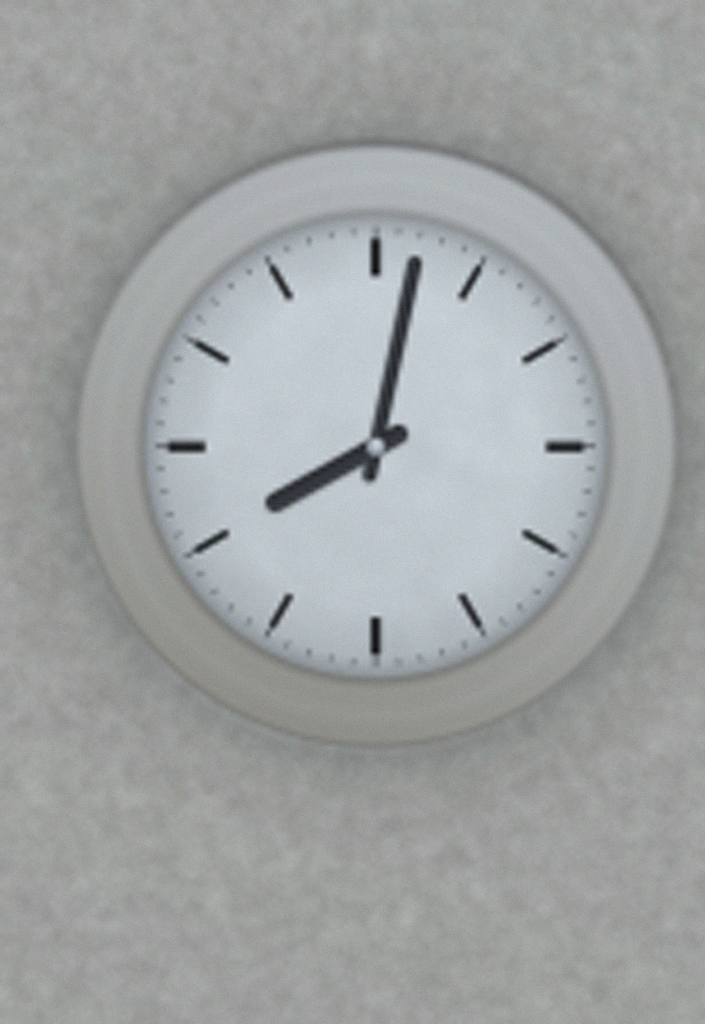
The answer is 8.02
